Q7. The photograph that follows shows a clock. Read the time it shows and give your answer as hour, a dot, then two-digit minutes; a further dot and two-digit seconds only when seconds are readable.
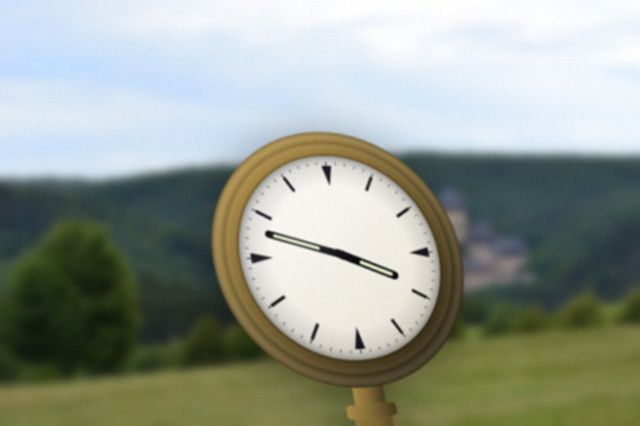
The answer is 3.48
